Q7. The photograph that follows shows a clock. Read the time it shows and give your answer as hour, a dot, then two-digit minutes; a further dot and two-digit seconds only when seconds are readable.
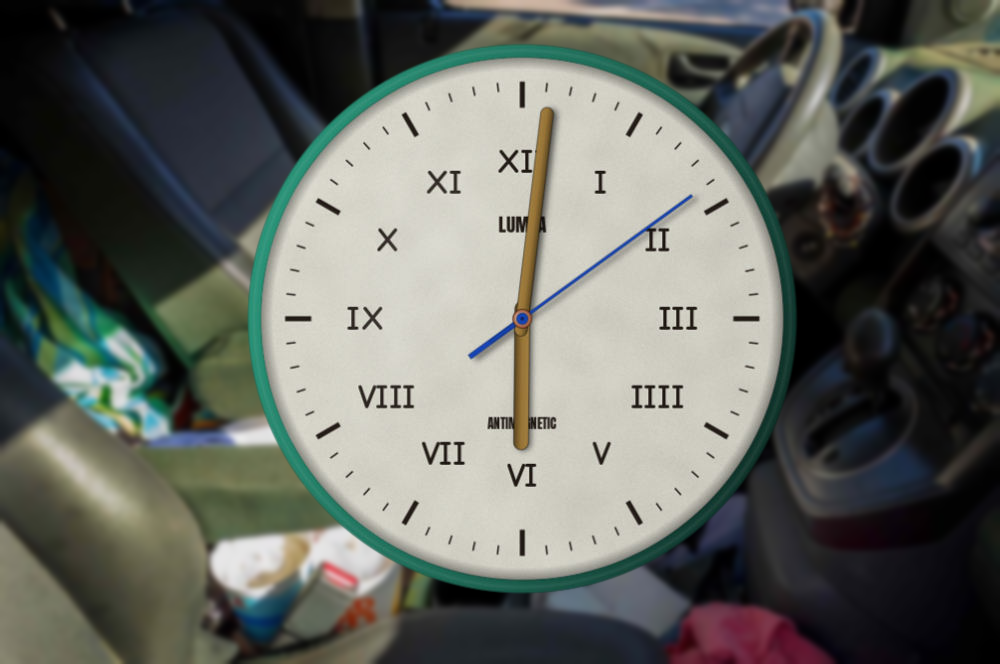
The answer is 6.01.09
